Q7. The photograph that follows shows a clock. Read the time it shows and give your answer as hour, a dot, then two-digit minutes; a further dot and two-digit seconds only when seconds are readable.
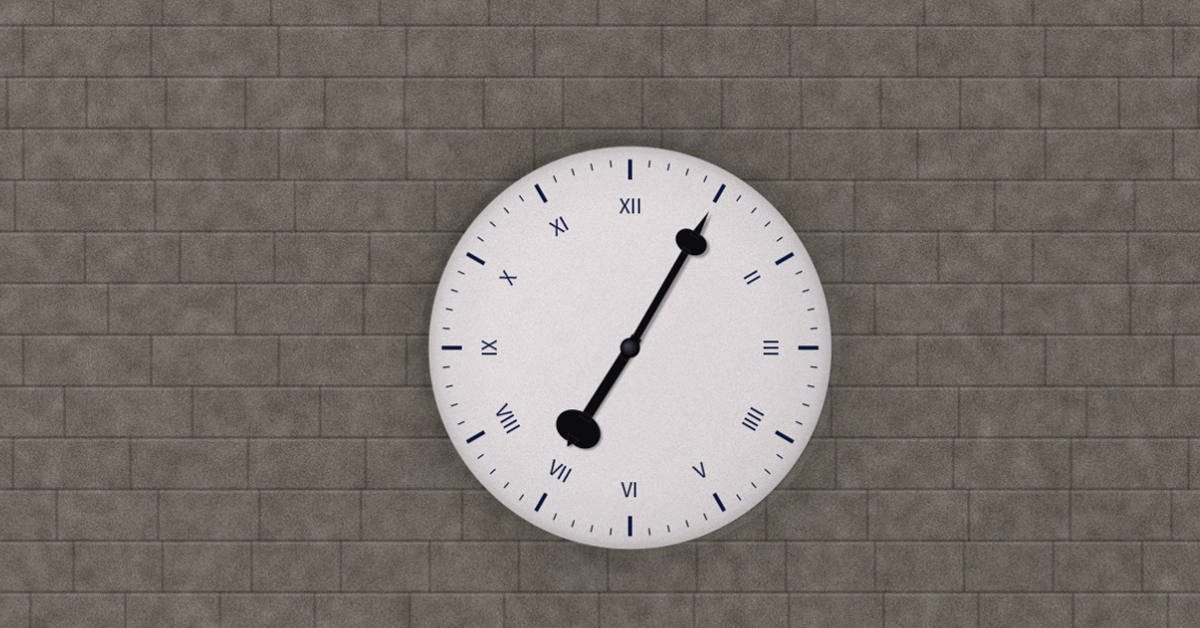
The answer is 7.05
